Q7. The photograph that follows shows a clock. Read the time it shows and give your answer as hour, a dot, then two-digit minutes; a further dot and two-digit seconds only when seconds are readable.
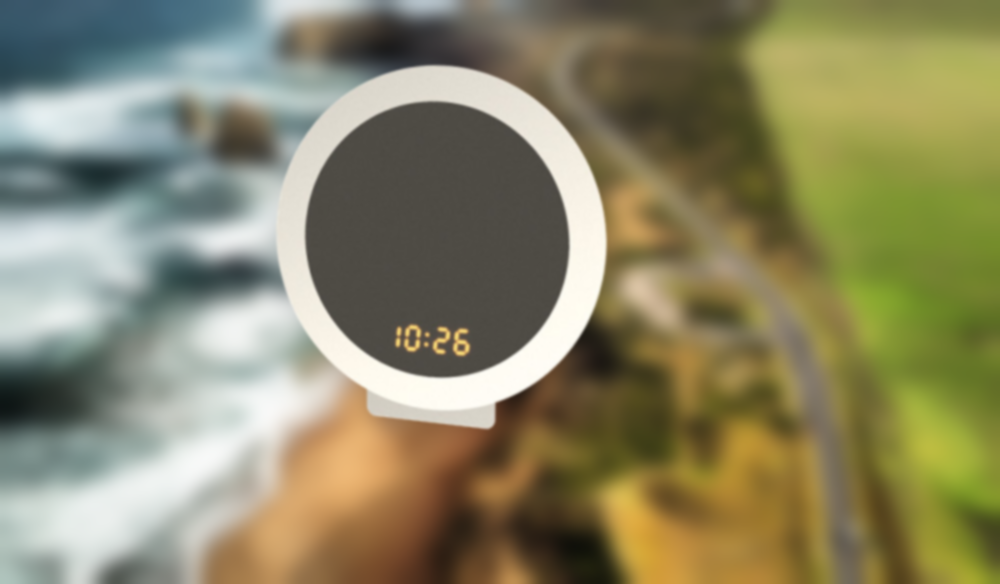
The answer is 10.26
